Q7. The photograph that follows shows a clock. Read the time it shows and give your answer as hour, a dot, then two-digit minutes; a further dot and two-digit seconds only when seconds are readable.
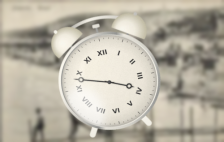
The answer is 3.48
